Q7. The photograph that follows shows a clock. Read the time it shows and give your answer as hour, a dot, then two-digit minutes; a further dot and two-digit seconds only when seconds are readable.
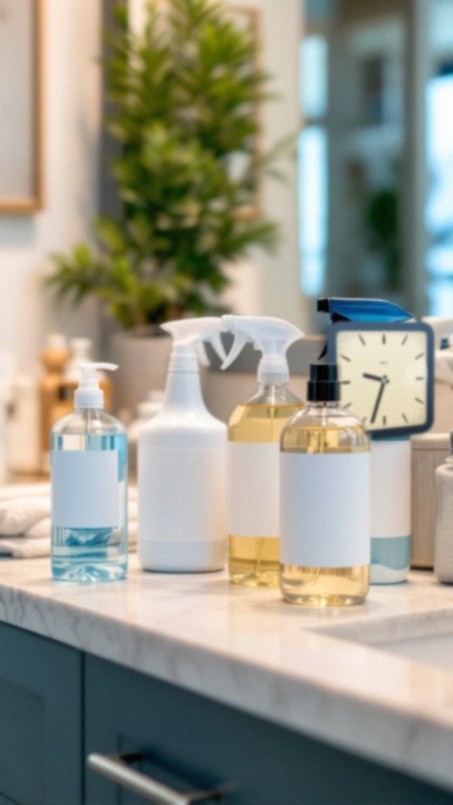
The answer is 9.33
